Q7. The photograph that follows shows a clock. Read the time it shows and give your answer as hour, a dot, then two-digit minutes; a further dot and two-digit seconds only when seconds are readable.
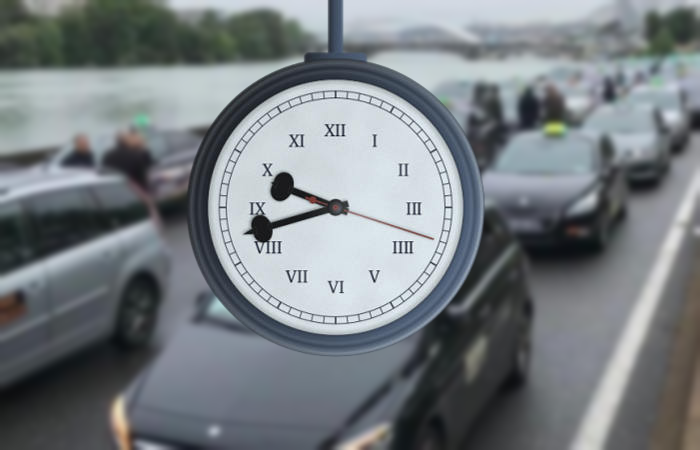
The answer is 9.42.18
